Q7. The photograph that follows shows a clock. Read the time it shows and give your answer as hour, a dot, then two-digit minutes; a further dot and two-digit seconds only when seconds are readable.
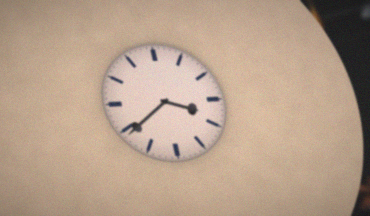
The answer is 3.39
